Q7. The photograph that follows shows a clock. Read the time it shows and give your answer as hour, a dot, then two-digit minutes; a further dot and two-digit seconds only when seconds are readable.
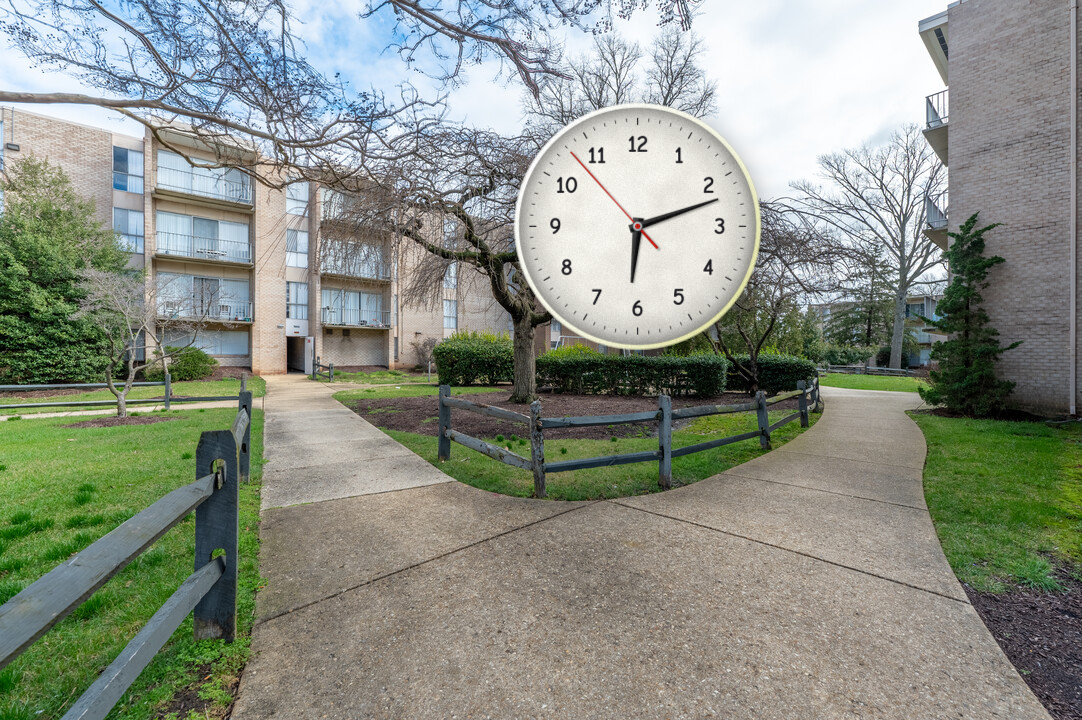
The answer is 6.11.53
